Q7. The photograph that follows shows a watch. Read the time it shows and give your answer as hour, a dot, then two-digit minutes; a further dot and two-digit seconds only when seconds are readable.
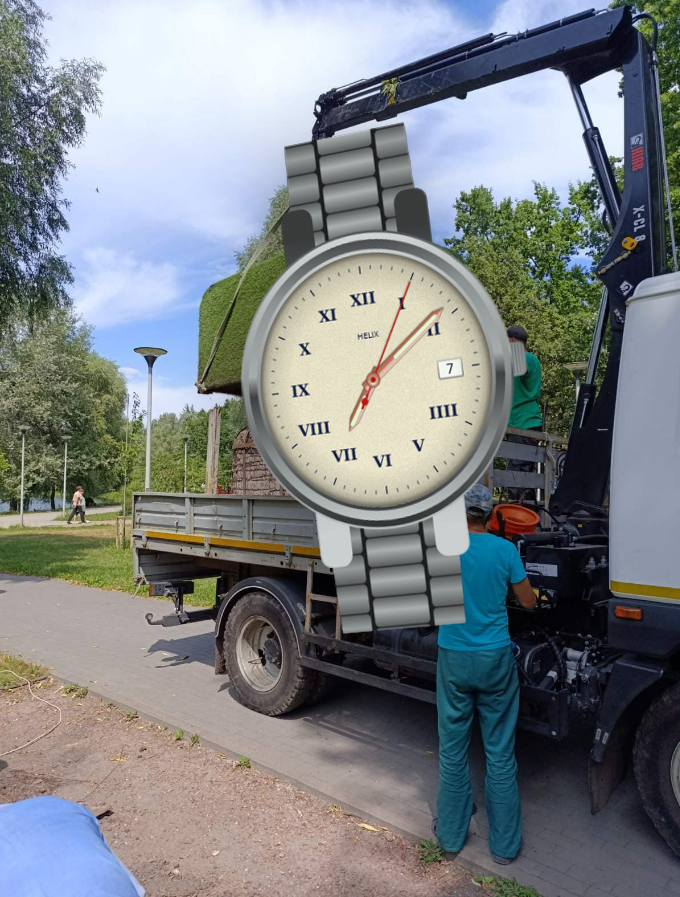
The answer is 7.09.05
